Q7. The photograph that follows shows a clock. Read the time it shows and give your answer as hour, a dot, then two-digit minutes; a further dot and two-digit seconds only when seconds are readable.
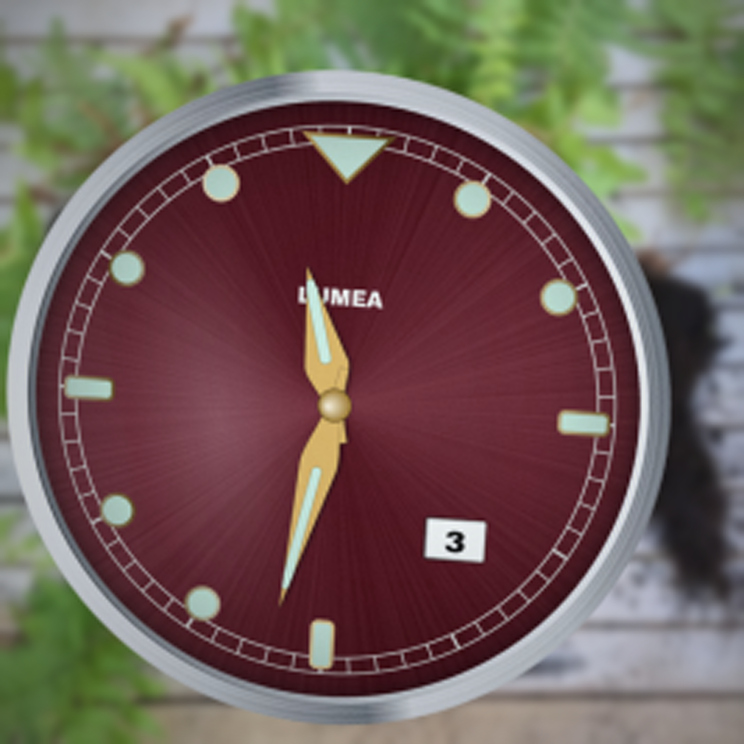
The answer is 11.32
